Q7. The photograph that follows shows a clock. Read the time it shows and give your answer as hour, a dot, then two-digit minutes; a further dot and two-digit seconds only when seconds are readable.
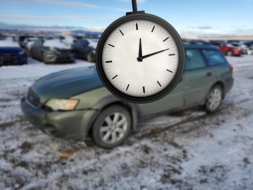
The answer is 12.13
